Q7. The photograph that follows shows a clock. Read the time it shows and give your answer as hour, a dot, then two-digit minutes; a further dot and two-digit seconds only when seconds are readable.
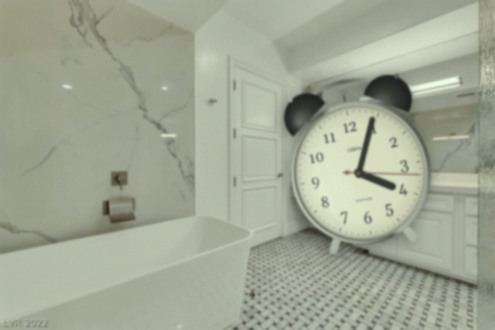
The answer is 4.04.17
